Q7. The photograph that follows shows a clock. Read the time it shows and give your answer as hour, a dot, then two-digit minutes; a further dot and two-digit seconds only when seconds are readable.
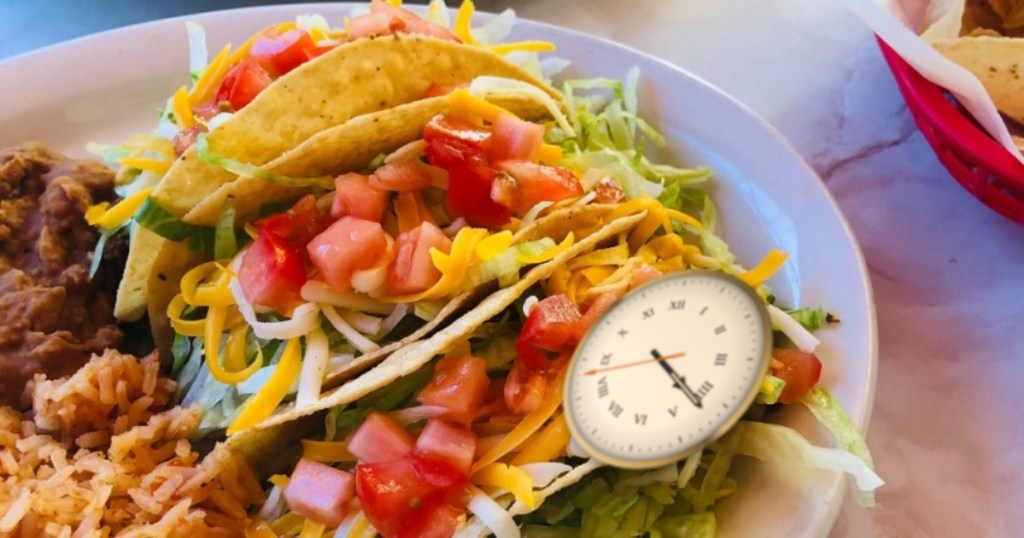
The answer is 4.21.43
